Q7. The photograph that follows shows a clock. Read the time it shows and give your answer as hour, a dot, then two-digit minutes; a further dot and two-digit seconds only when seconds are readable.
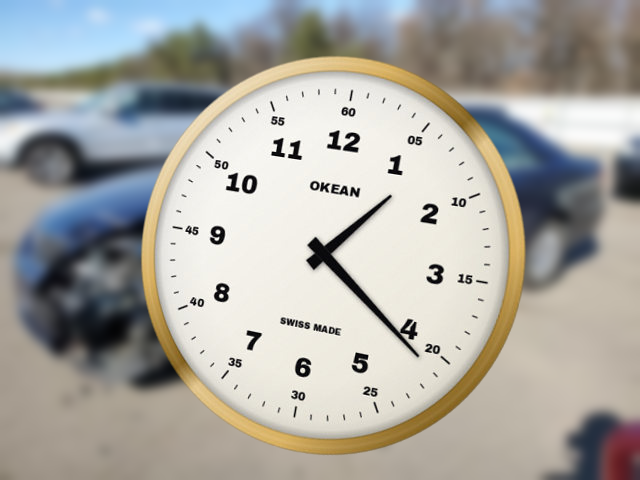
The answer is 1.21
